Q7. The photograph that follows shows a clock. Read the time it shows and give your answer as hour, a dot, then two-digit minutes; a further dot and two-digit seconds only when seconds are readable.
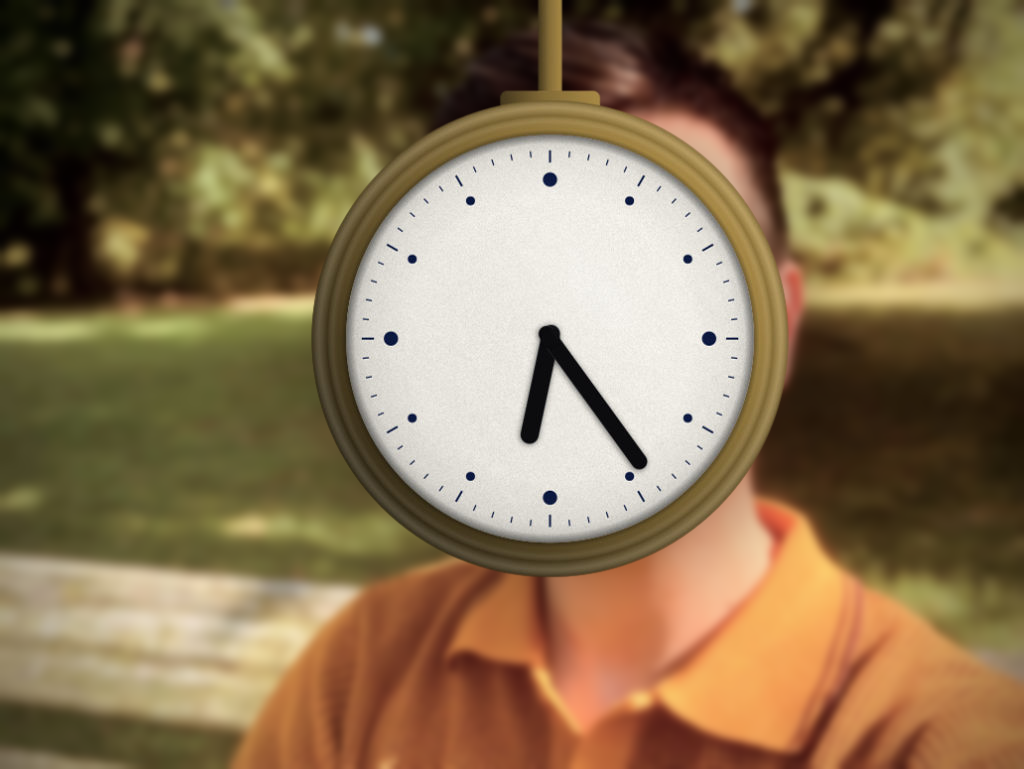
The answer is 6.24
